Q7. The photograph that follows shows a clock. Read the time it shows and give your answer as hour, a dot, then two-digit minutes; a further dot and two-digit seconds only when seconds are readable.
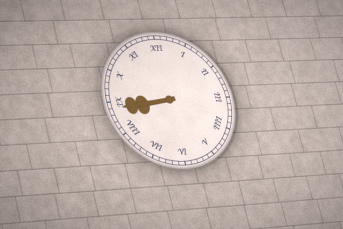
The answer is 8.44
